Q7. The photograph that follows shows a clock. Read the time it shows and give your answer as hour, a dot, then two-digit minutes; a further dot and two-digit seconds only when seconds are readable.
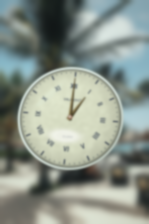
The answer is 1.00
